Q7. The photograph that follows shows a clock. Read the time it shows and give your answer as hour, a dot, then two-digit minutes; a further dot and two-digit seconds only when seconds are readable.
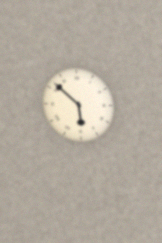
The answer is 5.52
